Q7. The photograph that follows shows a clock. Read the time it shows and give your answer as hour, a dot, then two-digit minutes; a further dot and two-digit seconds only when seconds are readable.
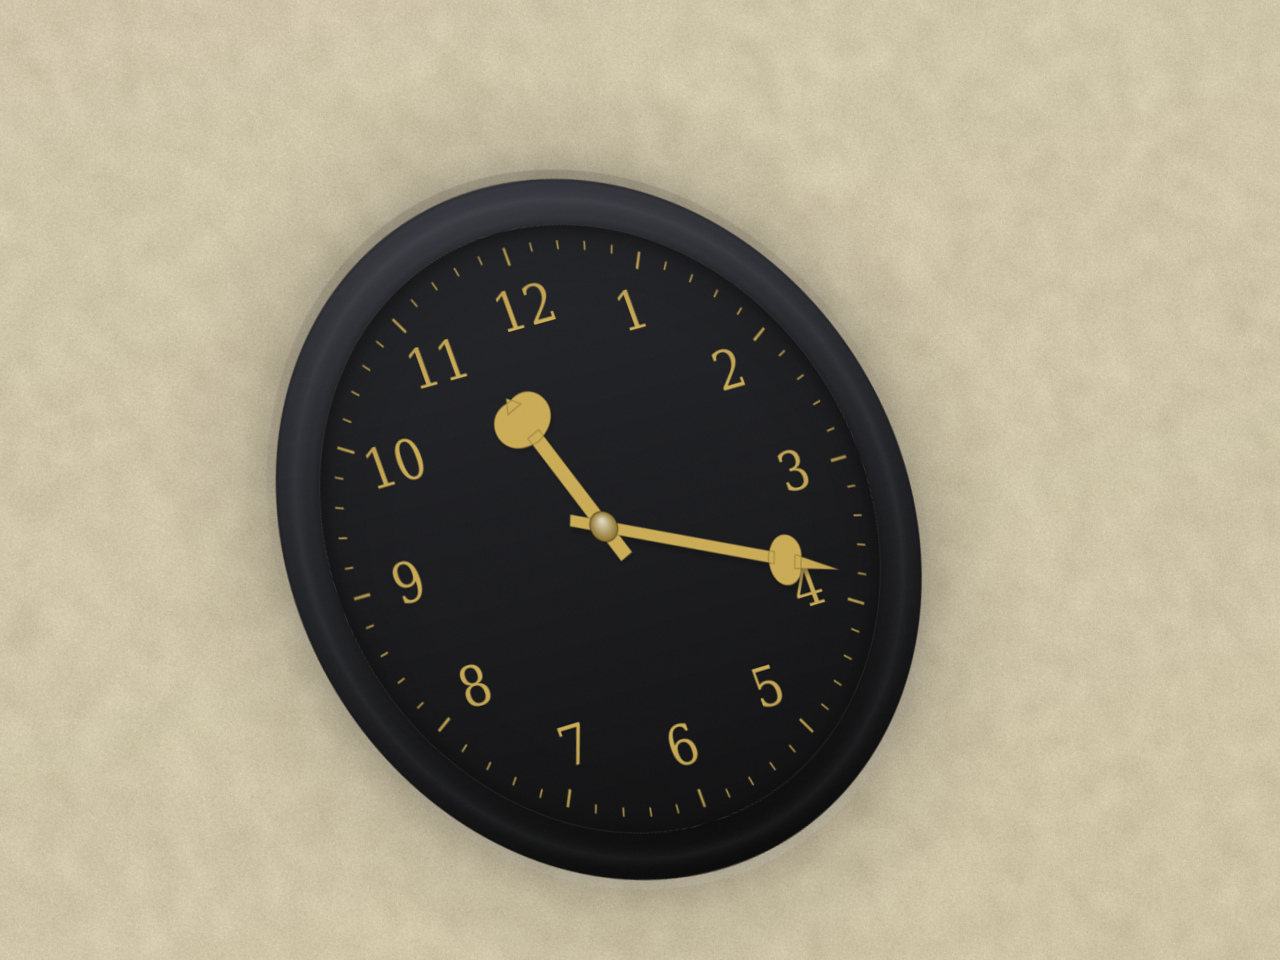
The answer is 11.19
